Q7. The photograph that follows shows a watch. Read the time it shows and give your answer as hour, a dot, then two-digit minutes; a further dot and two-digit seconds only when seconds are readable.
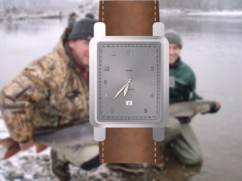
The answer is 6.37
